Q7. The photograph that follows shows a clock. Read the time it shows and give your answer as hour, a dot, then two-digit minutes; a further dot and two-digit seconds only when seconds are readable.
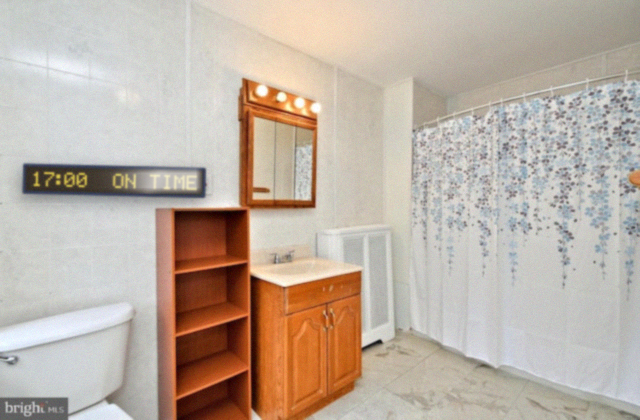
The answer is 17.00
